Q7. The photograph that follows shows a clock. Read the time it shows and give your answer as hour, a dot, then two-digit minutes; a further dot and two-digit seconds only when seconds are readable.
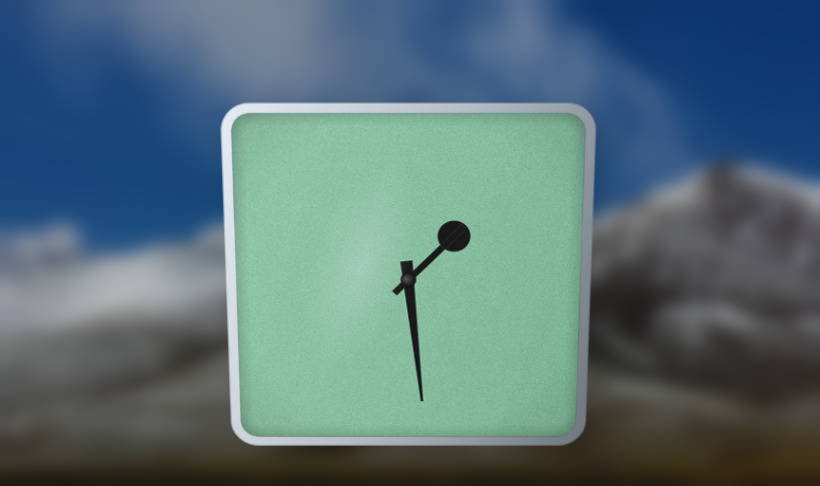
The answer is 1.29
